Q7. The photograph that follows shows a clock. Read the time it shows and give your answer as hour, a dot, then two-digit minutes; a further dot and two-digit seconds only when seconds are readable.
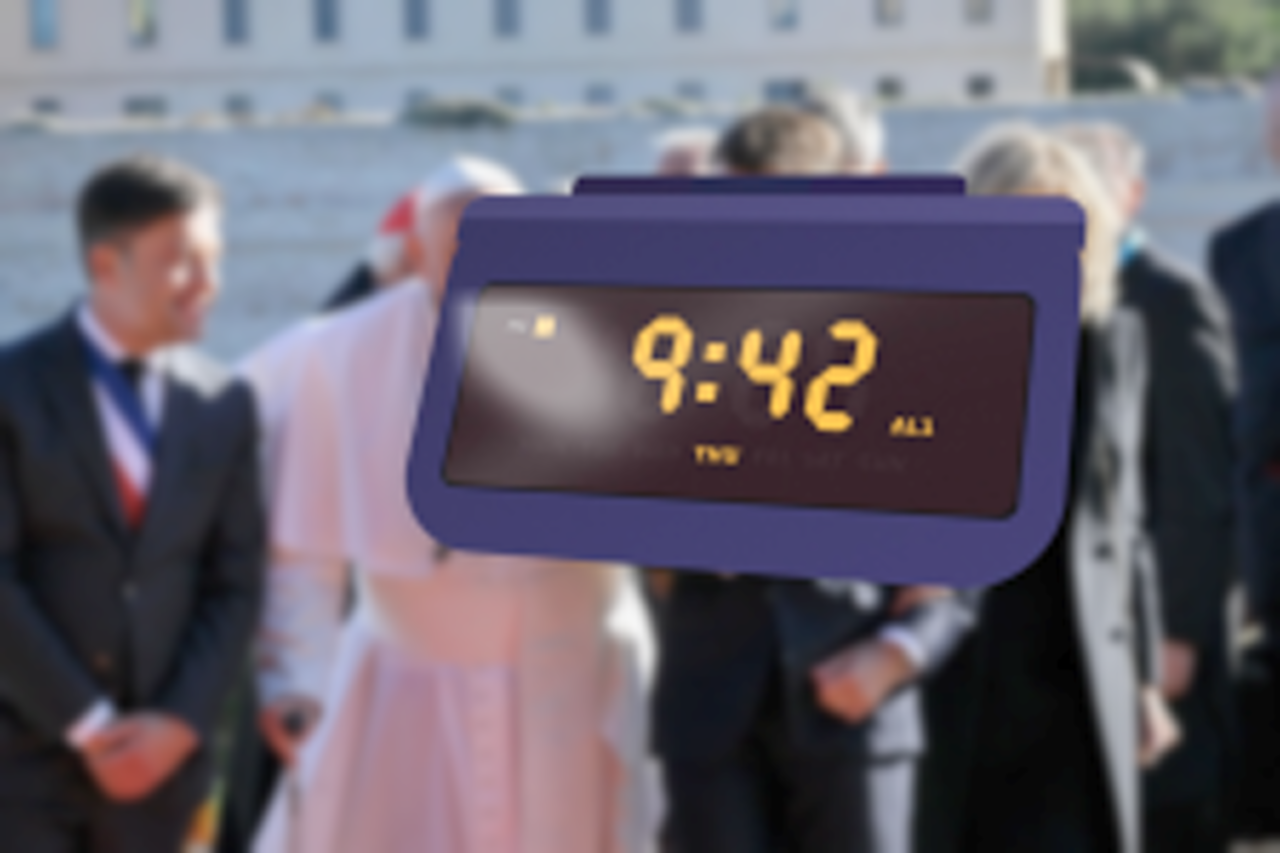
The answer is 9.42
